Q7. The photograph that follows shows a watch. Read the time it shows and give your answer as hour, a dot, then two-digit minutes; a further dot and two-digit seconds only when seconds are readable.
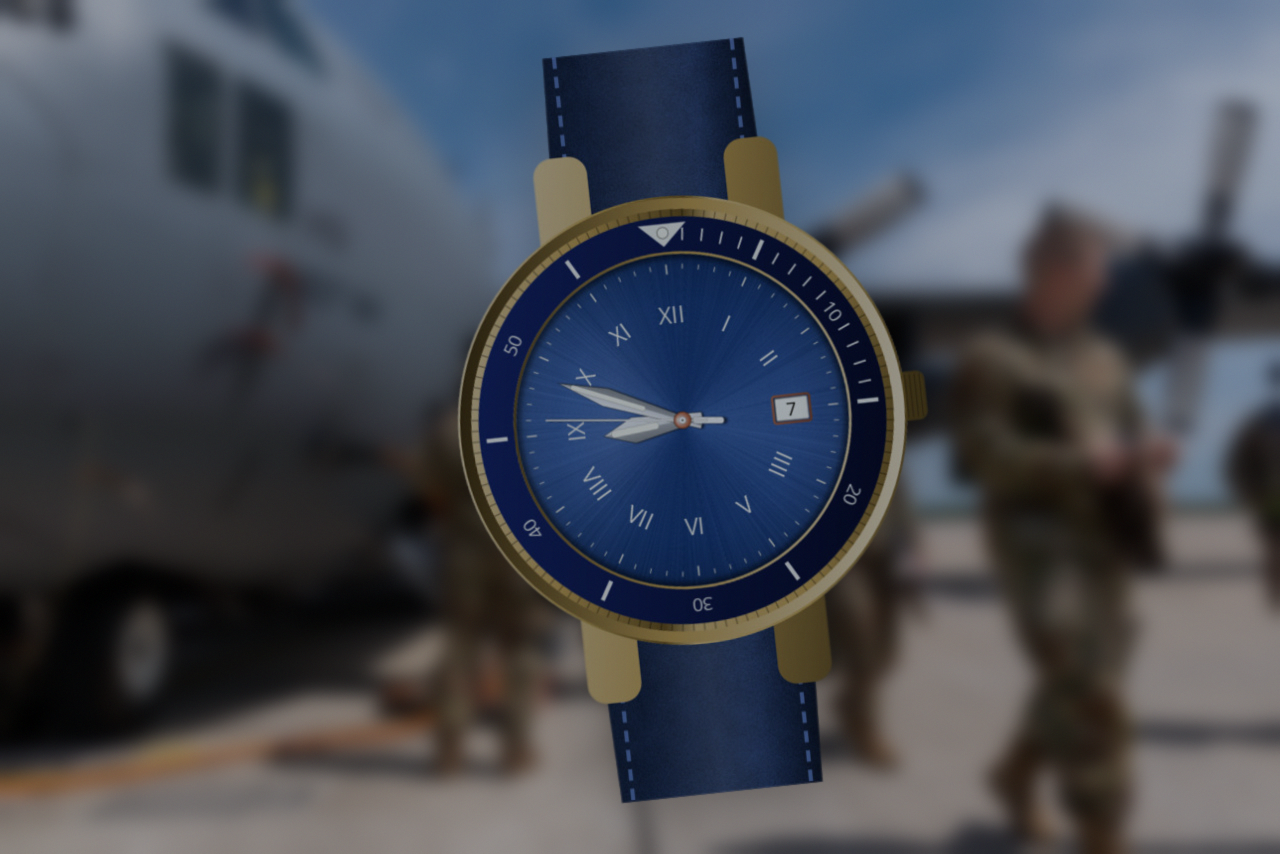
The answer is 8.48.46
